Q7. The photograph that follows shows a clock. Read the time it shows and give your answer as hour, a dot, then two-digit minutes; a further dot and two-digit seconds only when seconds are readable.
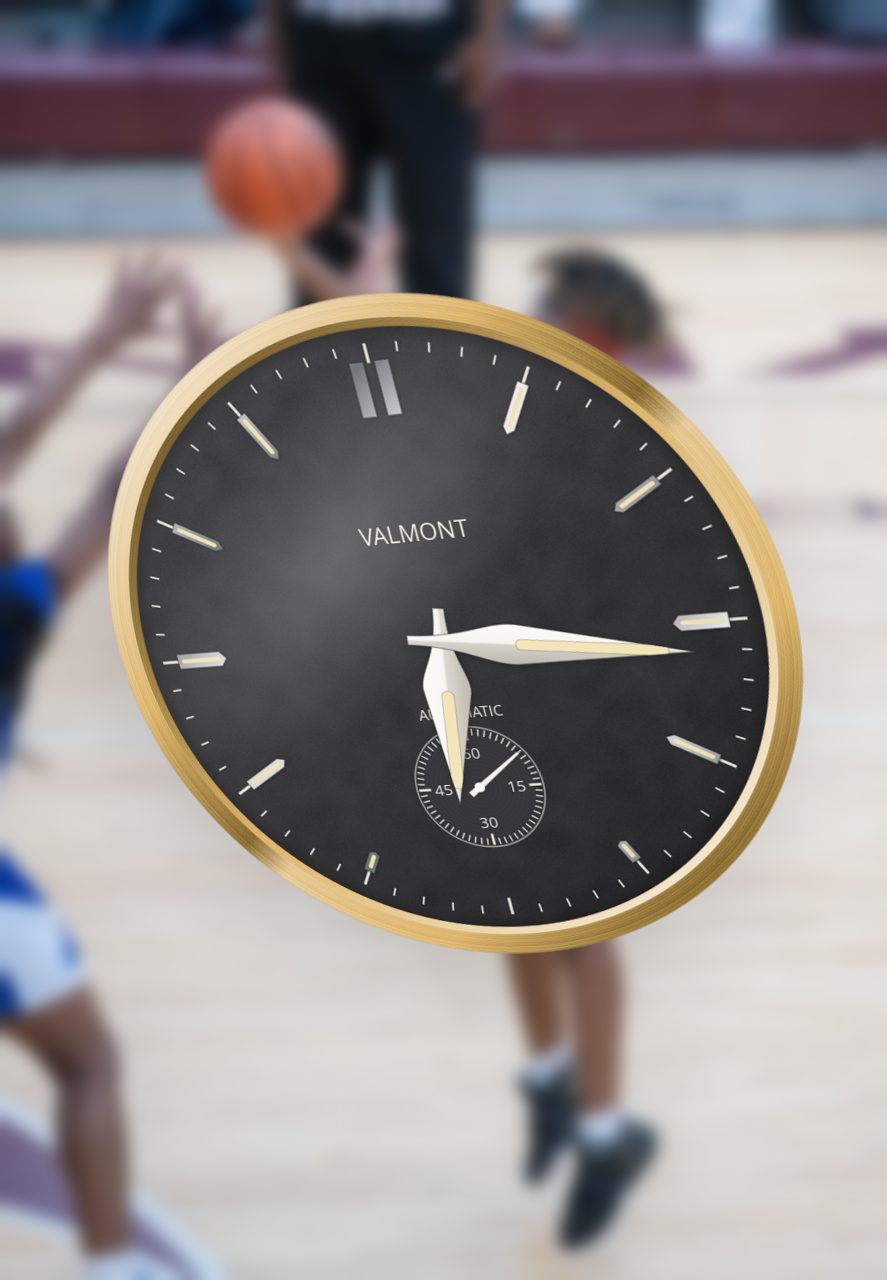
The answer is 6.16.09
